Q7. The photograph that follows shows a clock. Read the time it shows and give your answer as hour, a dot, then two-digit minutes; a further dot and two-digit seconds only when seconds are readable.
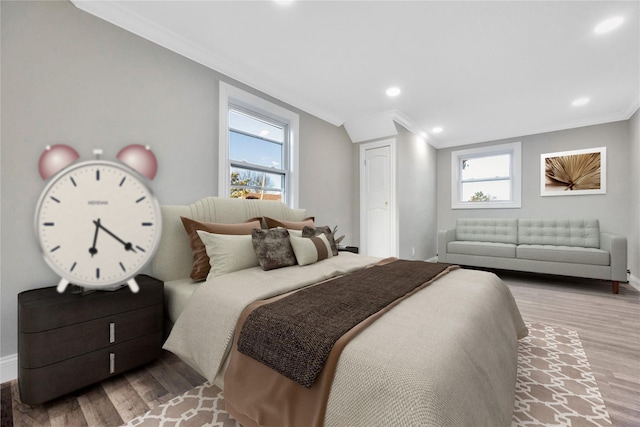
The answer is 6.21
